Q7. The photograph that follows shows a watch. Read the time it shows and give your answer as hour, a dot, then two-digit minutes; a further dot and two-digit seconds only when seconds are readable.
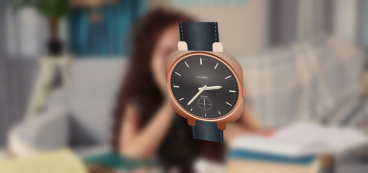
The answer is 2.37
